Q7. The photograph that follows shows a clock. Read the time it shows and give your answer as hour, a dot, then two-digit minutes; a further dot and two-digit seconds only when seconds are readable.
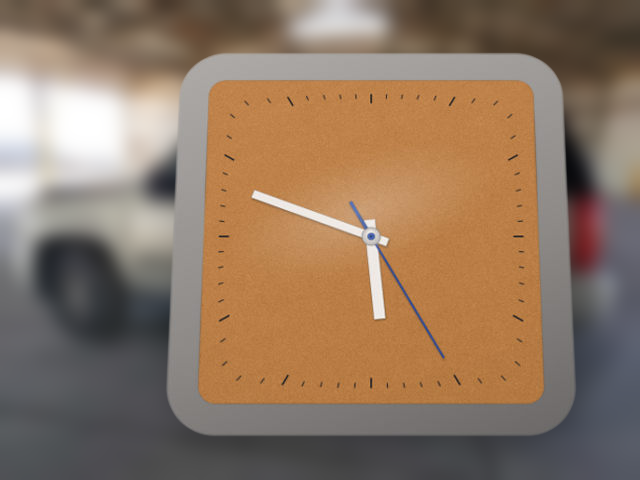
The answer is 5.48.25
